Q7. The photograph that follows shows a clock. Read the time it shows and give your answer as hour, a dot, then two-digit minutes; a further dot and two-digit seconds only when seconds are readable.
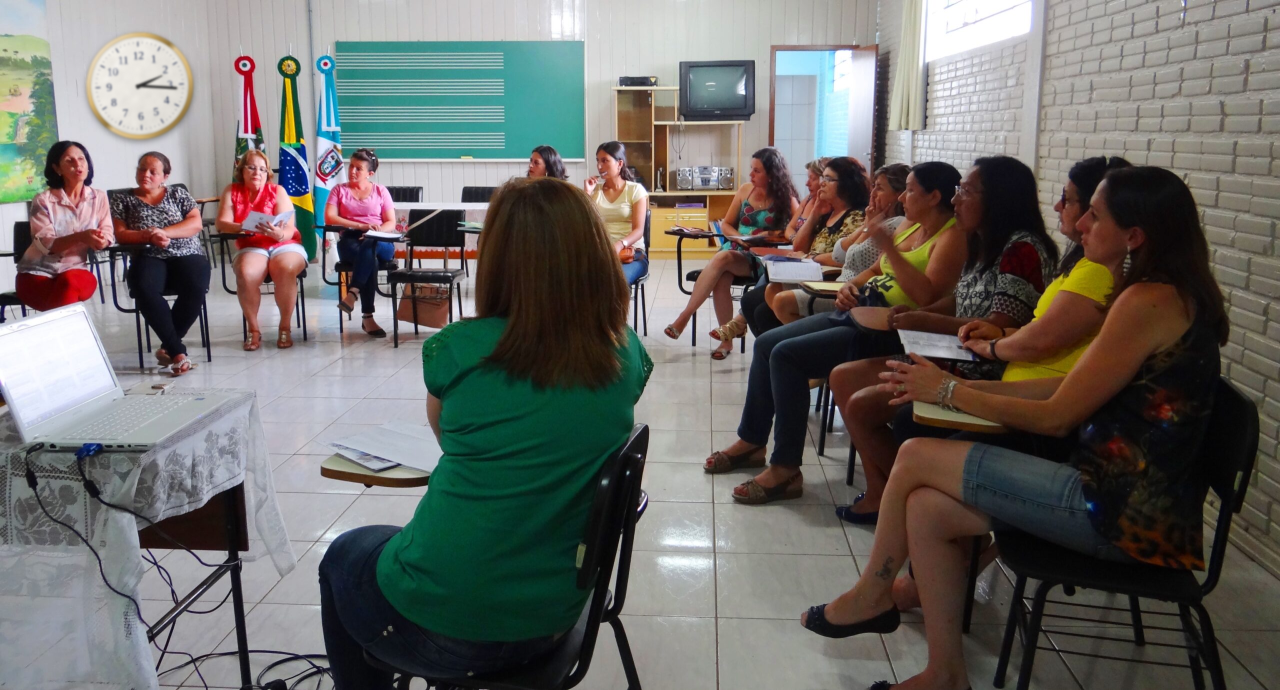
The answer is 2.16
